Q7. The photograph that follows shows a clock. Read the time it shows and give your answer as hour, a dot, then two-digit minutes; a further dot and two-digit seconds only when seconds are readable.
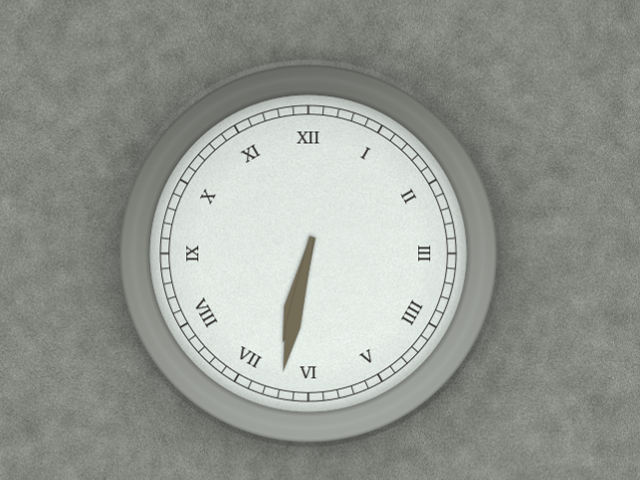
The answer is 6.32
